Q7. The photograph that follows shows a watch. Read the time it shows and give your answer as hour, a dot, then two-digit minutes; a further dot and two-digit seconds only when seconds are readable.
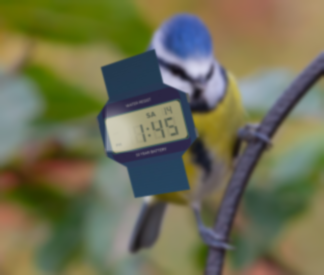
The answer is 1.45
